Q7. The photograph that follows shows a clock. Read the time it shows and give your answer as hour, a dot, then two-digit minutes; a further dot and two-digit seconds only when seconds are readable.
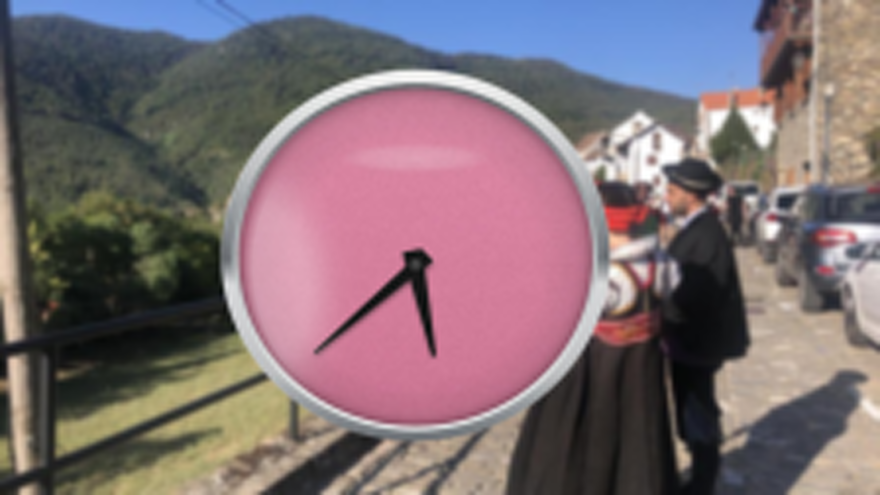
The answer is 5.38
